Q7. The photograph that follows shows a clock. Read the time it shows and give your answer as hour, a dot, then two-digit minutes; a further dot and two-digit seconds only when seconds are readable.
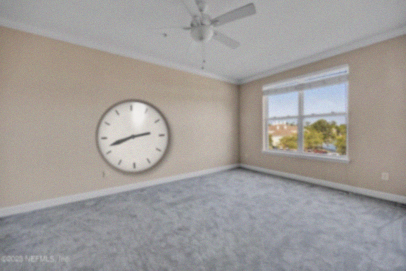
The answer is 2.42
